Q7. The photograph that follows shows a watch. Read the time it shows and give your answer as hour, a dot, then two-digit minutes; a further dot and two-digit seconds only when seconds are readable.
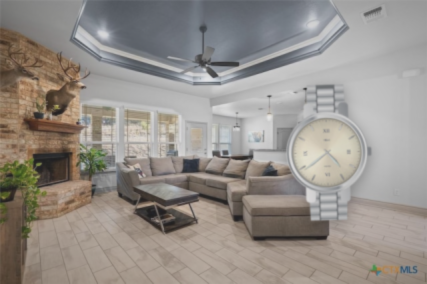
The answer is 4.39
